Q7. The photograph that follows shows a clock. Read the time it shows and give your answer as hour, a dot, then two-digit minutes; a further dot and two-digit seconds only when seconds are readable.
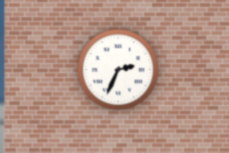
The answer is 2.34
